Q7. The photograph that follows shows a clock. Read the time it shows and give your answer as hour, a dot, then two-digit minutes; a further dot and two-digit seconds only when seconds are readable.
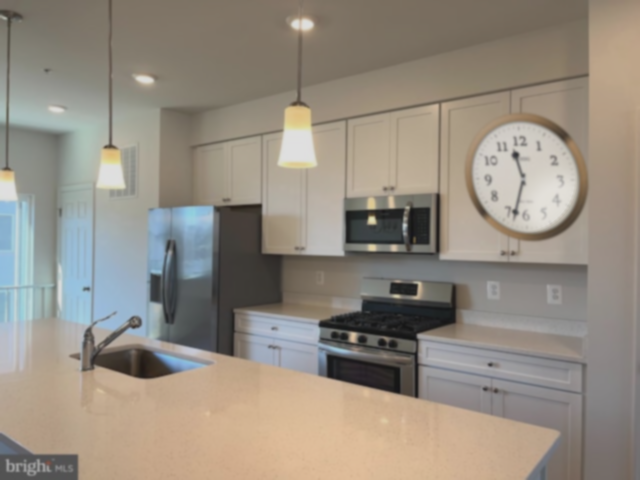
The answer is 11.33
